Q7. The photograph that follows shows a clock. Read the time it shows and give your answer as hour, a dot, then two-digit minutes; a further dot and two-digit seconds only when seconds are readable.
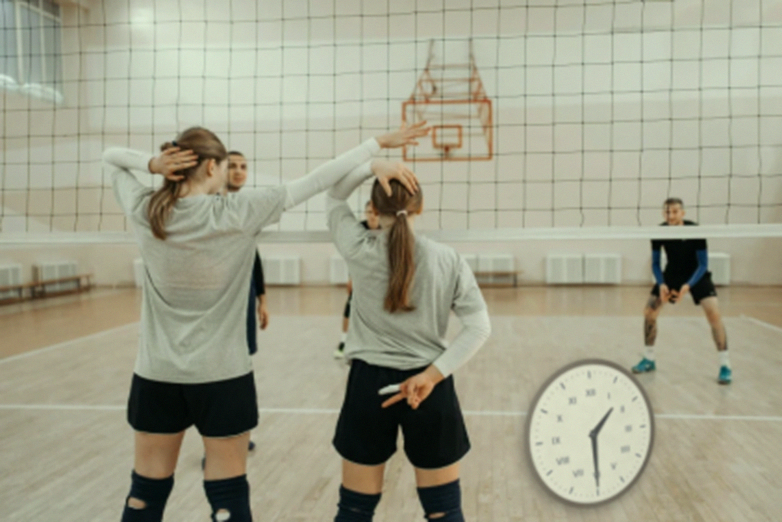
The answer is 1.30
